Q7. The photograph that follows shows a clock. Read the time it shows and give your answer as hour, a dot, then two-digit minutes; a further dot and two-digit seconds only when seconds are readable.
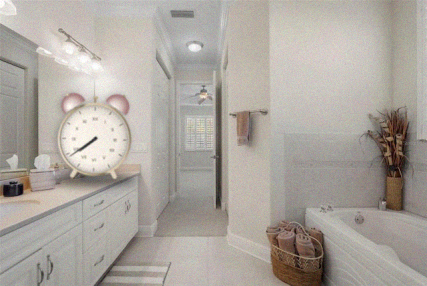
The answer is 7.39
